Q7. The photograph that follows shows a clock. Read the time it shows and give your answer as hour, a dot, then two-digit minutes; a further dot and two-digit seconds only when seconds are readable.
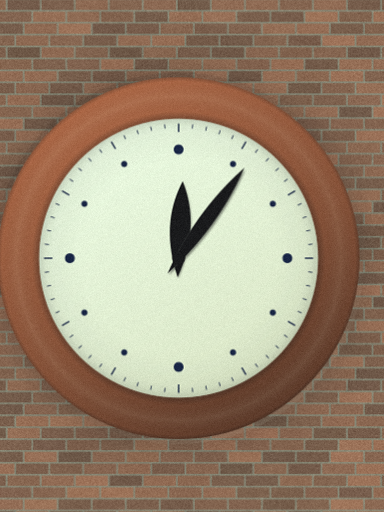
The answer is 12.06
